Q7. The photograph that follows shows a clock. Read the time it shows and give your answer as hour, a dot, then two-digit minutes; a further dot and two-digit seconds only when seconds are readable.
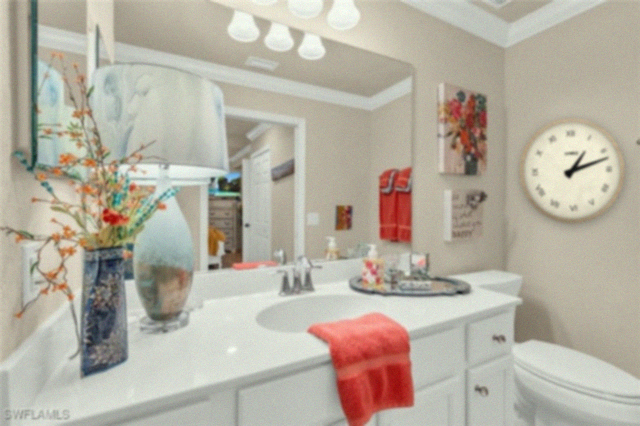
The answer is 1.12
